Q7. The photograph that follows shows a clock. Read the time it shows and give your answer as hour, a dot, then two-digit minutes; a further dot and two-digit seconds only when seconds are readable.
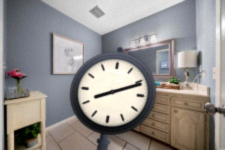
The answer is 8.11
